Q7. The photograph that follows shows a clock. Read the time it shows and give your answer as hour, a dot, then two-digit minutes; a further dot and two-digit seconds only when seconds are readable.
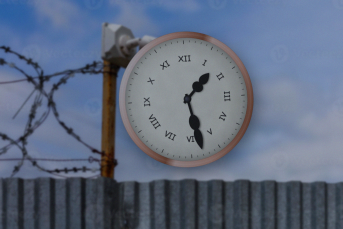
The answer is 1.28
